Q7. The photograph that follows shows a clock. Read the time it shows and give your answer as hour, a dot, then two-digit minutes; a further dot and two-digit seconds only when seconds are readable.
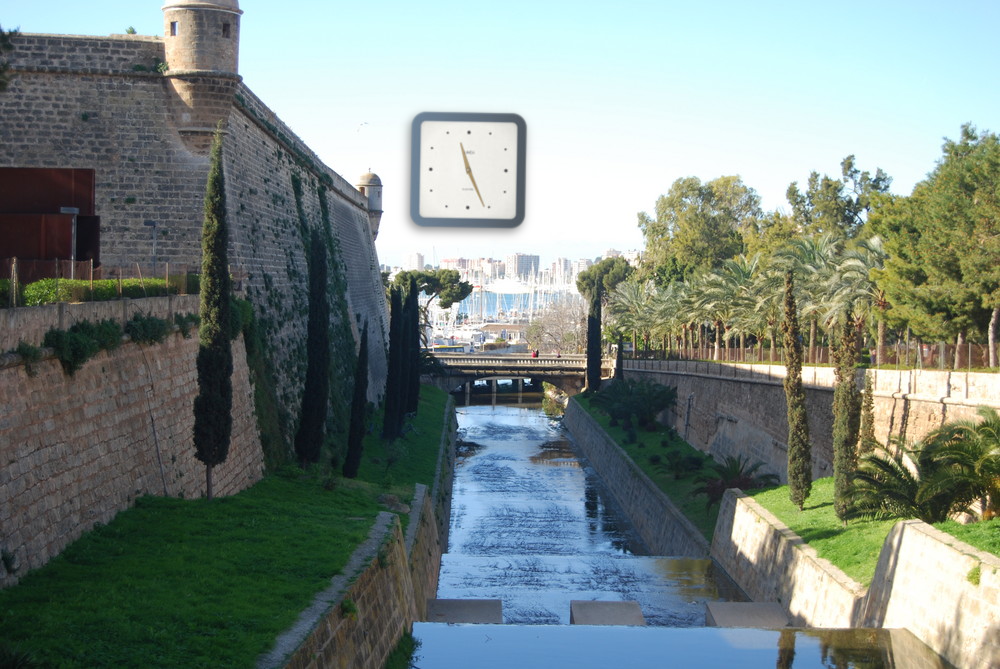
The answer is 11.26
